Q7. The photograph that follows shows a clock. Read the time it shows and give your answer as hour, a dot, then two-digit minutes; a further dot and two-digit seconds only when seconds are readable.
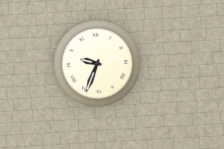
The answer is 9.34
